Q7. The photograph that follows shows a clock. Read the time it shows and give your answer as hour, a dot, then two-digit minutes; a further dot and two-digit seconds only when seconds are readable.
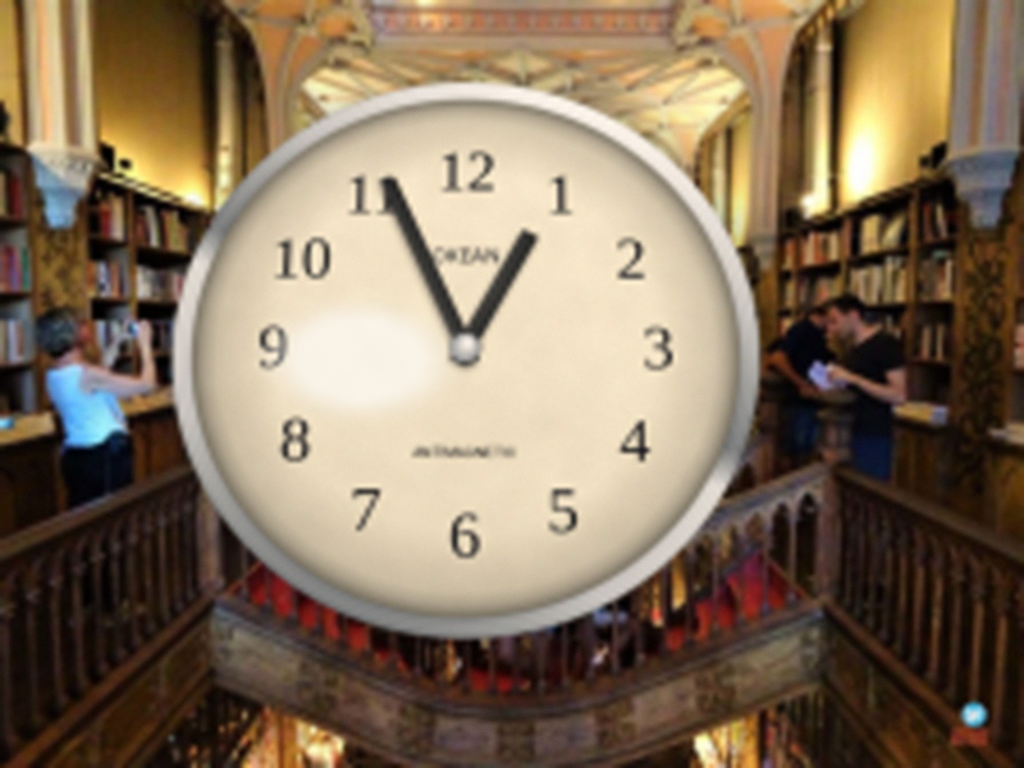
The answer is 12.56
